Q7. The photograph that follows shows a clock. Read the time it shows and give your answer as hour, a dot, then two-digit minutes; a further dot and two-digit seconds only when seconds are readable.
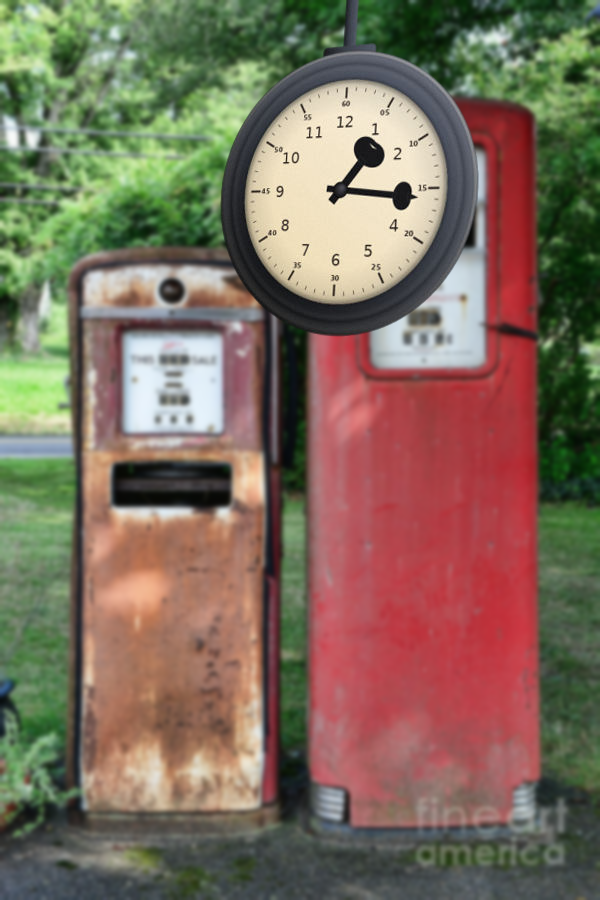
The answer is 1.16
